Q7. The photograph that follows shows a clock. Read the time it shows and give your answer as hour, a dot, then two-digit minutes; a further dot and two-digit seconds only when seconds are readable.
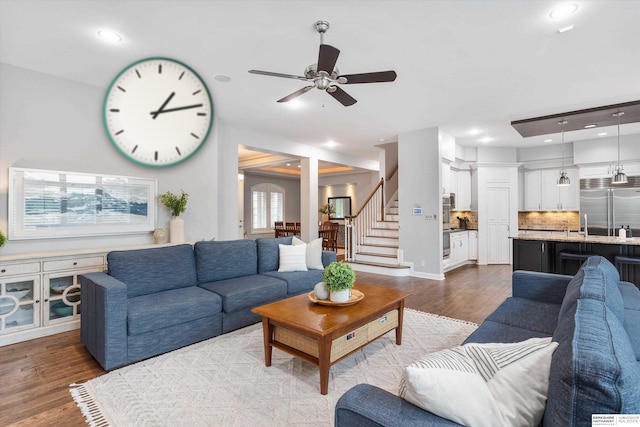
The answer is 1.13
